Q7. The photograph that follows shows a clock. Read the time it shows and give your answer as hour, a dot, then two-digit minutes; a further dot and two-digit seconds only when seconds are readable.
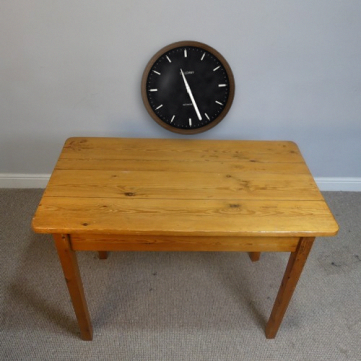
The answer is 11.27
